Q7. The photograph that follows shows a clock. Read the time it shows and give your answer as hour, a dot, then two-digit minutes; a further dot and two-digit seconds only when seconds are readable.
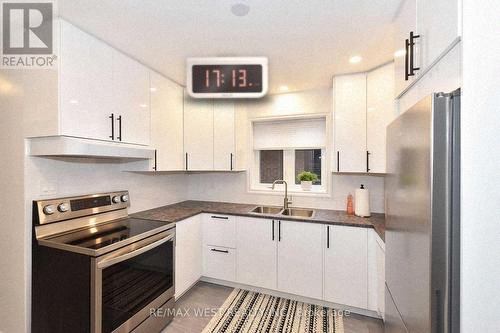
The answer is 17.13
